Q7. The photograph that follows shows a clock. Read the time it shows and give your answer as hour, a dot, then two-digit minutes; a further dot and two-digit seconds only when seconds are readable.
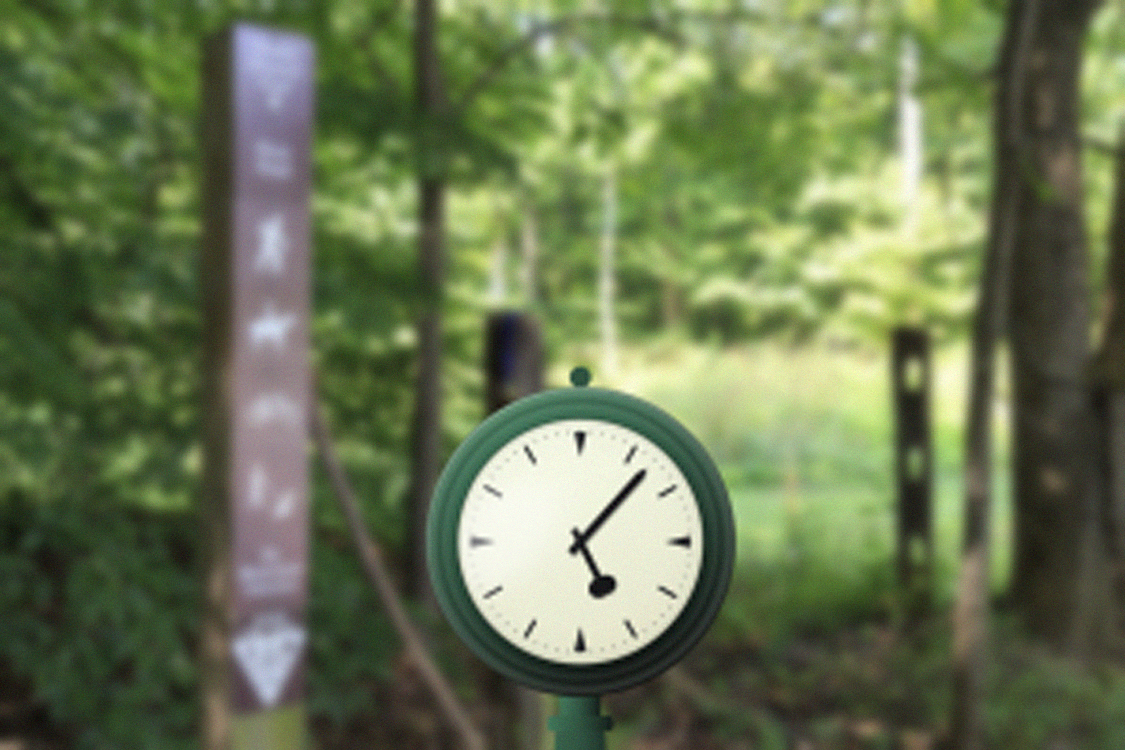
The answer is 5.07
